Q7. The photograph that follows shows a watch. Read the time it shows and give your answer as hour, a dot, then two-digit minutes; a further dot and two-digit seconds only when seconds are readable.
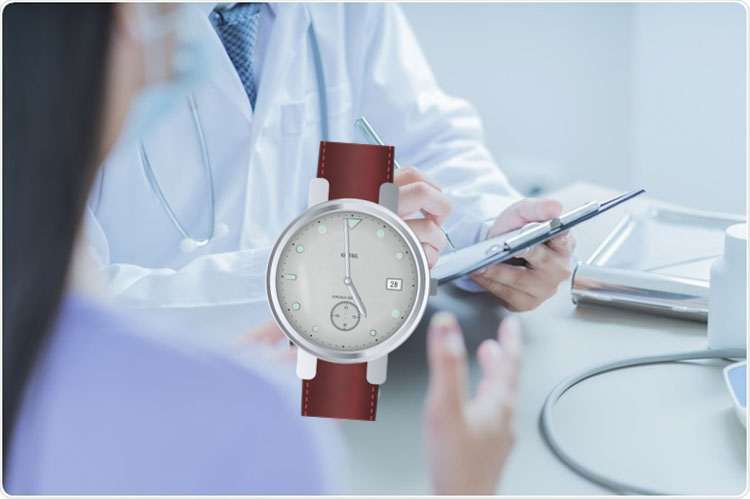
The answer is 4.59
